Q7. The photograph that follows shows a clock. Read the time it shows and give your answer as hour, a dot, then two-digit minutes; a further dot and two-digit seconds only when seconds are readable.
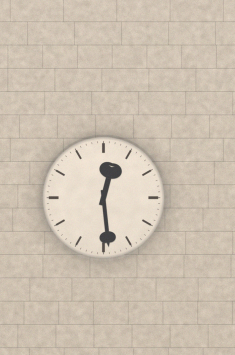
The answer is 12.29
